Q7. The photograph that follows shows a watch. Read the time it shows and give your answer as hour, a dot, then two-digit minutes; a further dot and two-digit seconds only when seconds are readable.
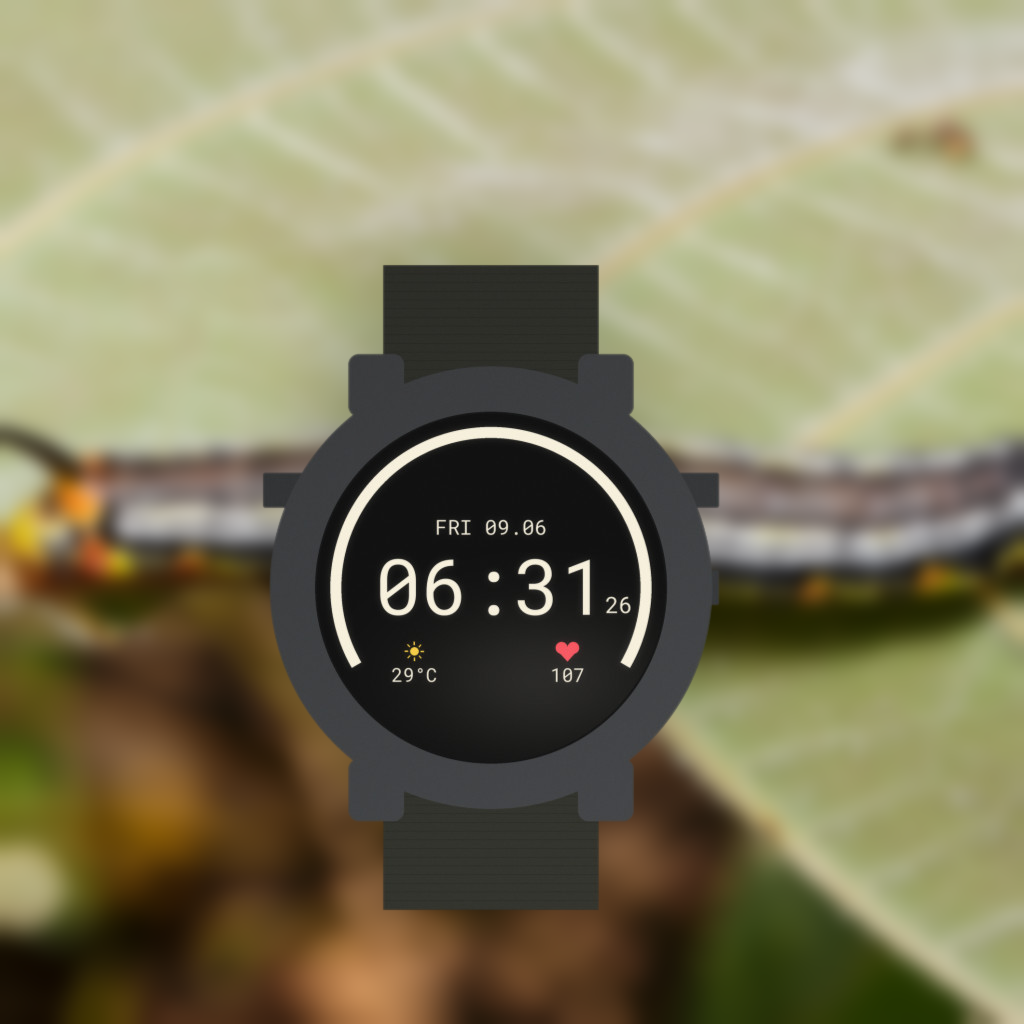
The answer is 6.31.26
